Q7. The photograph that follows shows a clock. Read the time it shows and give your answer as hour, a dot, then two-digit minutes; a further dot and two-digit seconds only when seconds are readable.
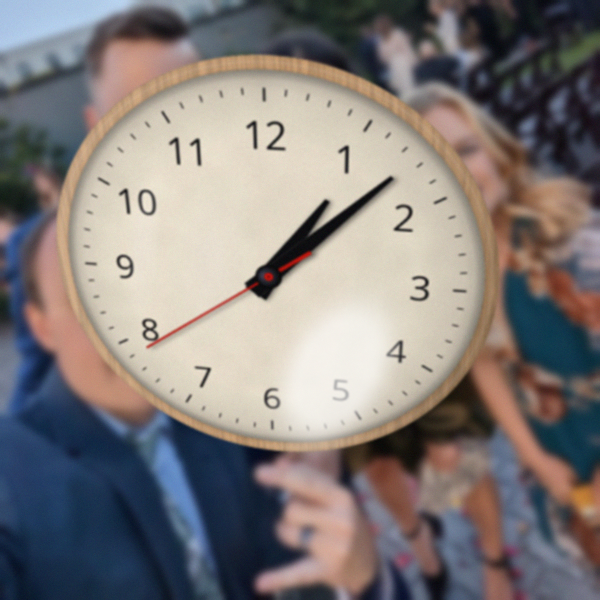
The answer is 1.07.39
